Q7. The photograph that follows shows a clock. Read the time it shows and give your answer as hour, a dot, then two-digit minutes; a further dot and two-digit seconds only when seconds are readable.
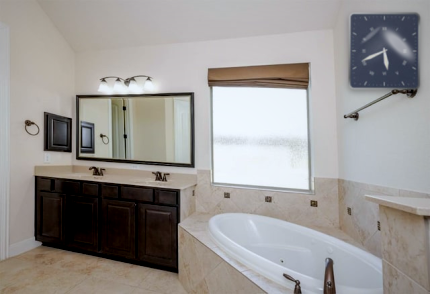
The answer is 5.41
